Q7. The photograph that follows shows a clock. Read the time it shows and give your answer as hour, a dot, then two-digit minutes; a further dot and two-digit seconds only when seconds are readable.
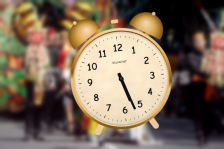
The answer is 5.27
